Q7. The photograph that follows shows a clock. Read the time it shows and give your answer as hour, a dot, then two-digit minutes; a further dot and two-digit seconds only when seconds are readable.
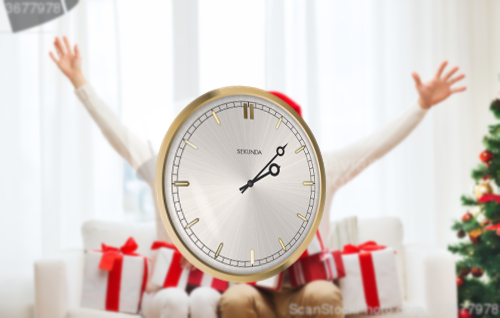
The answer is 2.08
